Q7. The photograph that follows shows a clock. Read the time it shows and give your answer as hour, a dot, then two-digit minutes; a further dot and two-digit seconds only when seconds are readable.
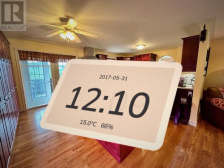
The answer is 12.10
